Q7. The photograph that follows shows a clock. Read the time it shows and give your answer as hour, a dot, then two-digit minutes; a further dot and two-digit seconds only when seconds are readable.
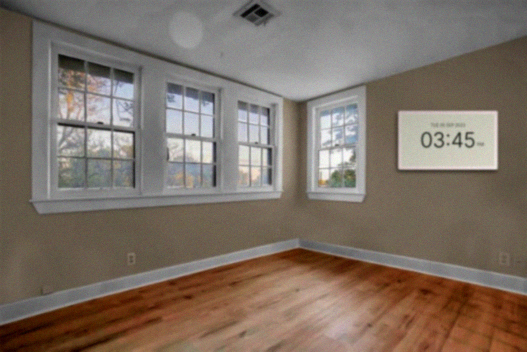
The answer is 3.45
